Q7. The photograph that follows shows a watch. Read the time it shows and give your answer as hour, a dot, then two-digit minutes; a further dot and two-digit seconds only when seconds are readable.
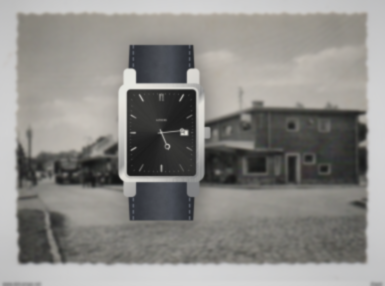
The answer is 5.14
